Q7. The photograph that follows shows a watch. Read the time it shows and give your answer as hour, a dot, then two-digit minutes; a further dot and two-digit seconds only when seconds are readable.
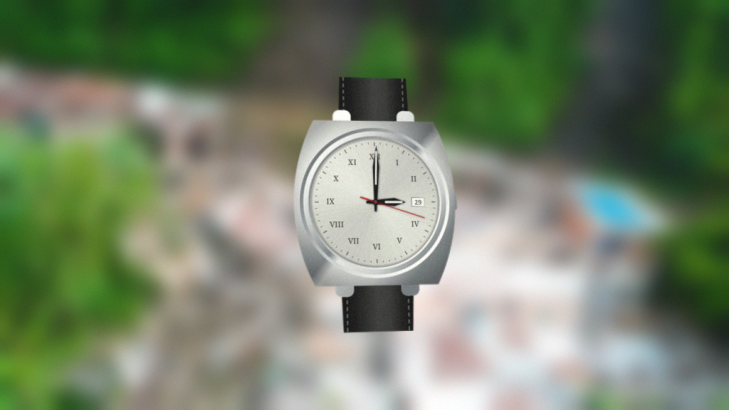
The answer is 3.00.18
